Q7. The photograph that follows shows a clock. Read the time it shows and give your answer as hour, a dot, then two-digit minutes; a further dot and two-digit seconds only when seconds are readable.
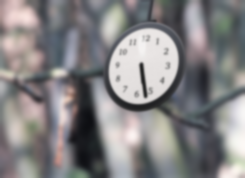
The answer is 5.27
